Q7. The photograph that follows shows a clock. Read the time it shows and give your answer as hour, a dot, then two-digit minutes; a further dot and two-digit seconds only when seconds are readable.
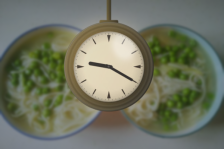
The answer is 9.20
